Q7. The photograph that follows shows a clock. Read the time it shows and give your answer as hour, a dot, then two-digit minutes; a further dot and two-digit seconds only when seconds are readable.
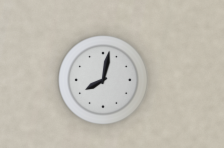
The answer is 8.02
